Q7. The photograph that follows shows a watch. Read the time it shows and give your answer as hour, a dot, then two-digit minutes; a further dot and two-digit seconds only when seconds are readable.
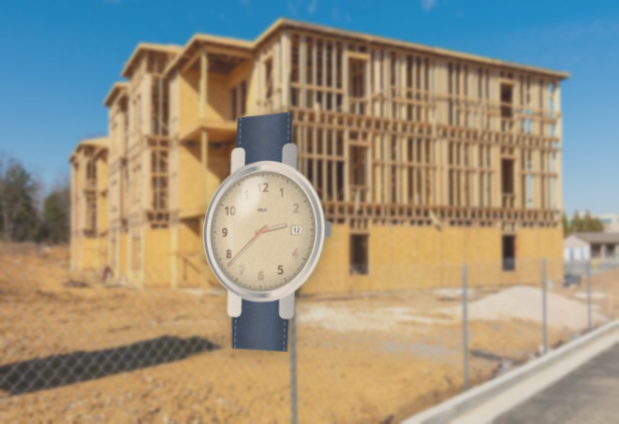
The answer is 2.38
